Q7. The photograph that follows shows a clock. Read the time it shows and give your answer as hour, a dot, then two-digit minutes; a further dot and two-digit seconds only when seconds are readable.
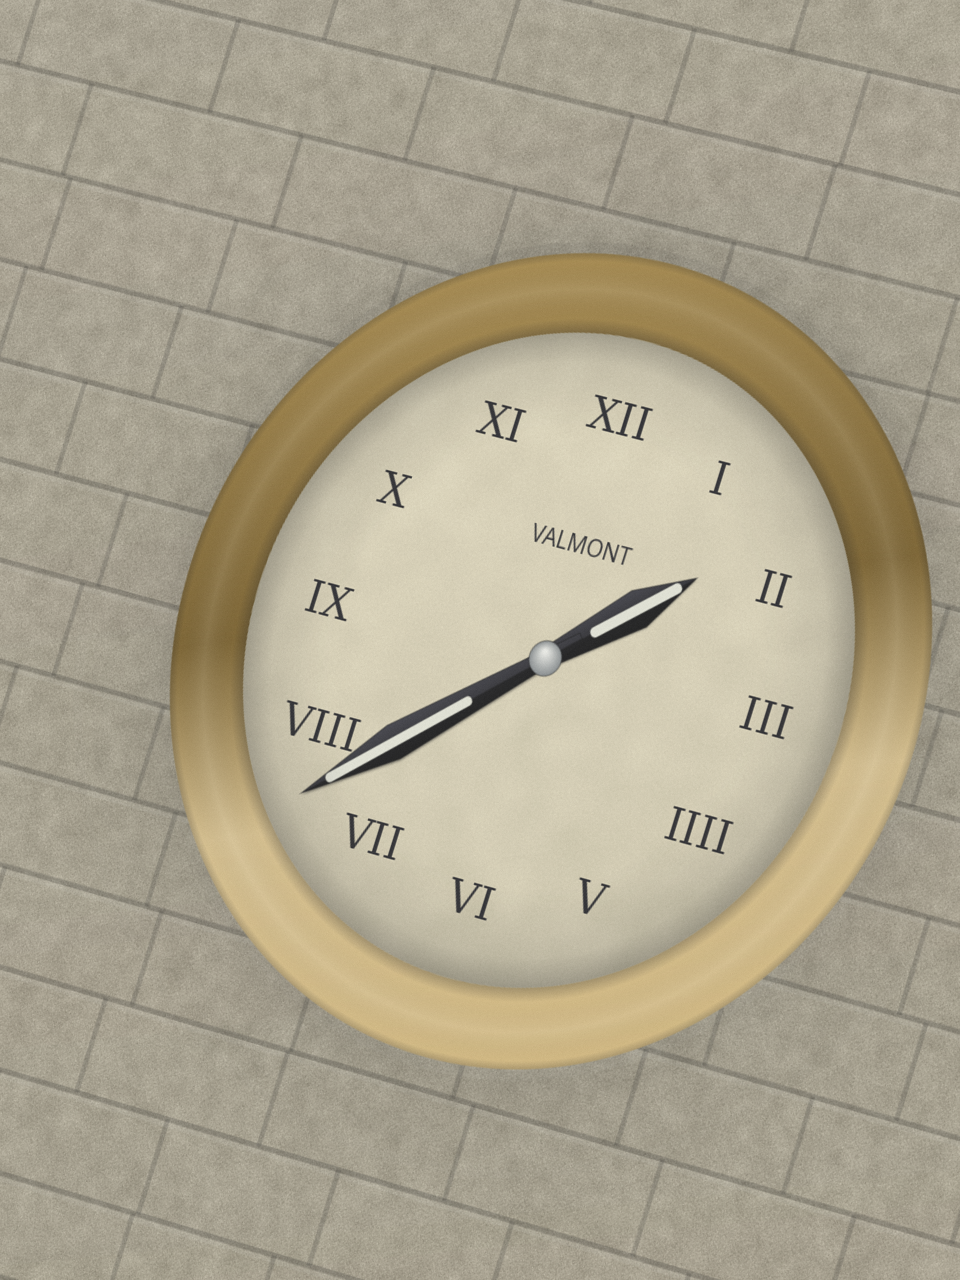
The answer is 1.38
